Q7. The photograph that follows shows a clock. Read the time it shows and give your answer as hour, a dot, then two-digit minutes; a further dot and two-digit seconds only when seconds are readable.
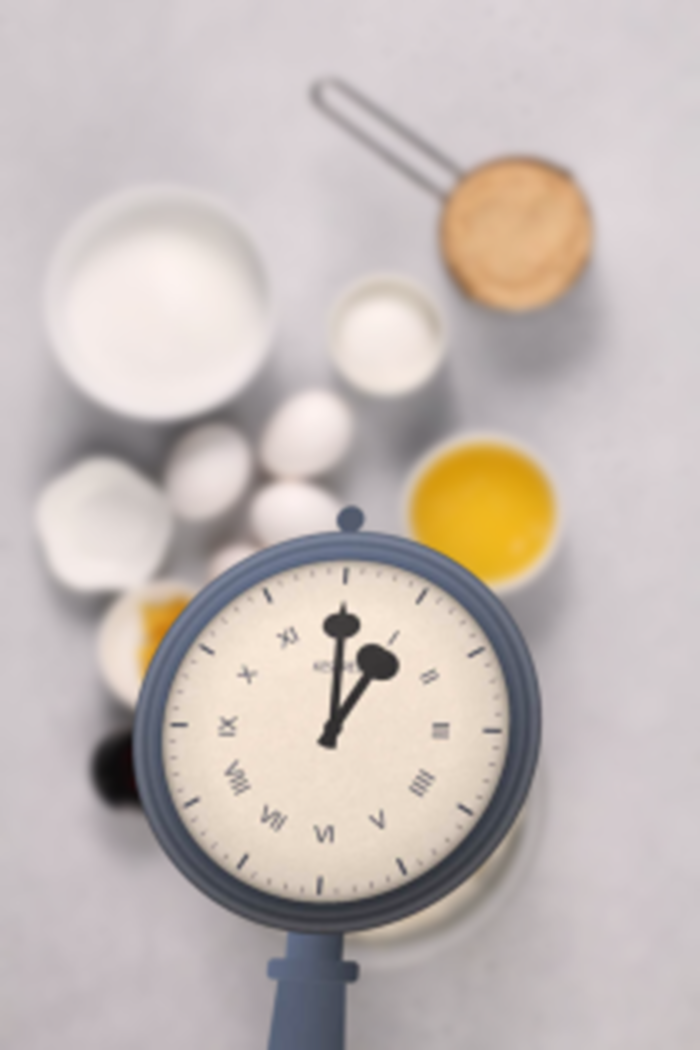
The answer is 1.00
